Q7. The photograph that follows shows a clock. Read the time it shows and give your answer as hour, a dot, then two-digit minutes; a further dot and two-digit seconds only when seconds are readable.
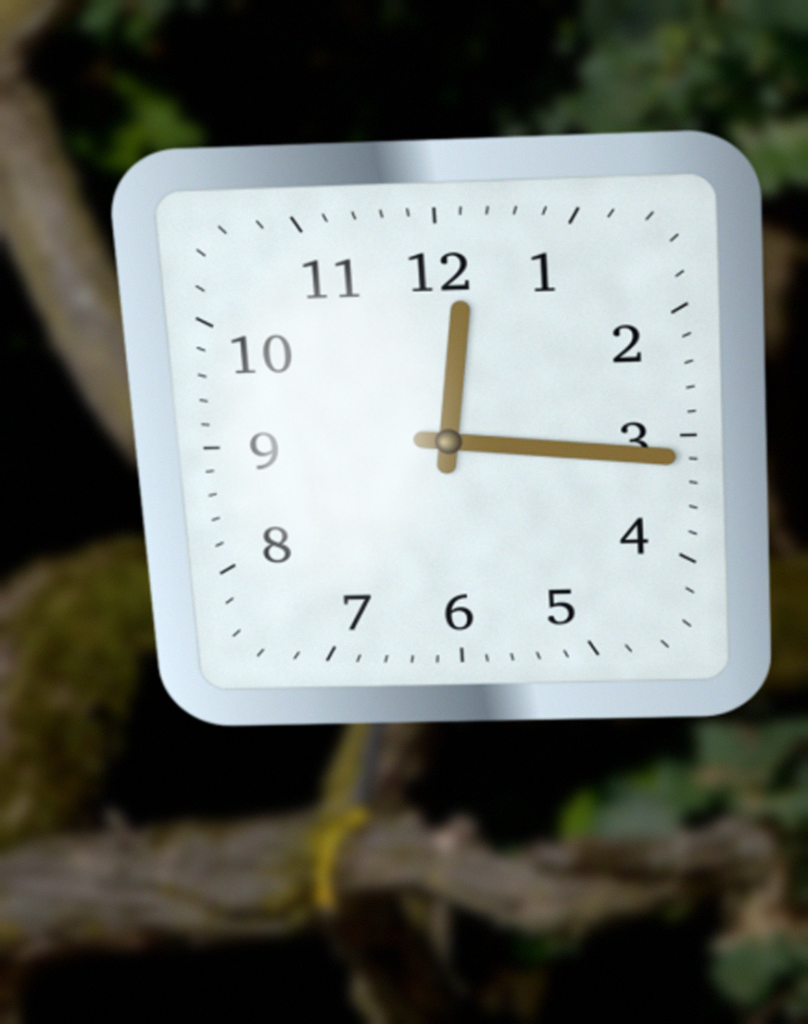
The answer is 12.16
